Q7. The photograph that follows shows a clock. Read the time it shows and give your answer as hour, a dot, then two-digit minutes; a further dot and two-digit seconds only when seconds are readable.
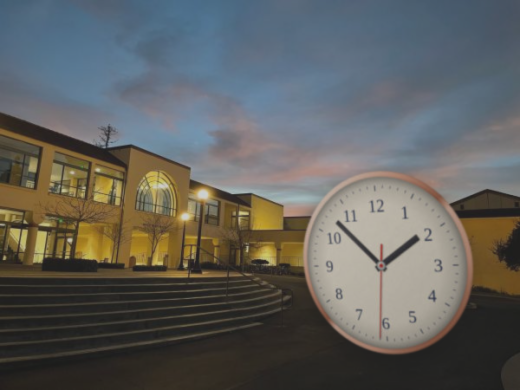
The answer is 1.52.31
